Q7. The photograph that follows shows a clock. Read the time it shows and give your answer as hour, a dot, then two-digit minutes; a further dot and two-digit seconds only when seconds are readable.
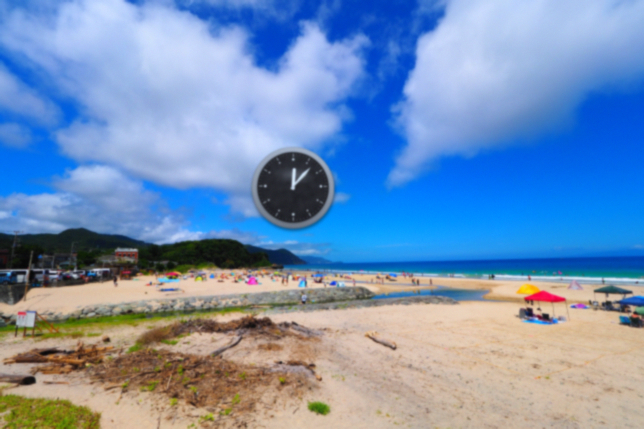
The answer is 12.07
